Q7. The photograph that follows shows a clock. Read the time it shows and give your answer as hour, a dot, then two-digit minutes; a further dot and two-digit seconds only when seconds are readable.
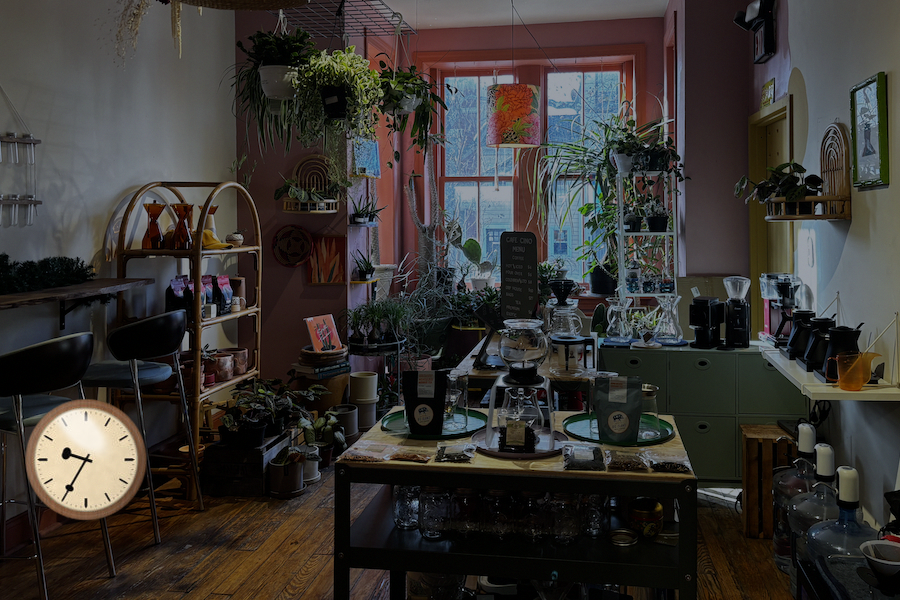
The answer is 9.35
